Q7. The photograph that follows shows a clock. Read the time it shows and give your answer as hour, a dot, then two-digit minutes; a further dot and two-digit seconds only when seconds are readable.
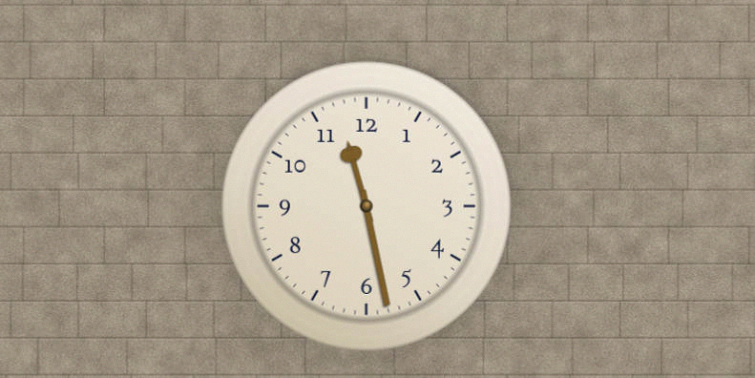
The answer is 11.28
